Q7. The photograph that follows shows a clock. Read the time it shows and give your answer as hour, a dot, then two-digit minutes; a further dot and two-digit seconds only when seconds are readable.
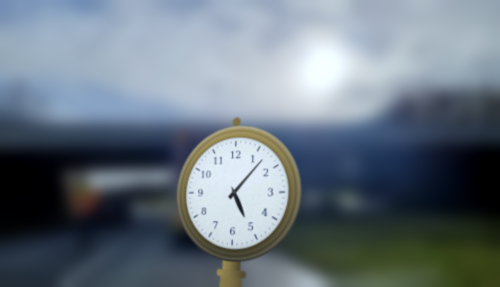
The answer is 5.07
